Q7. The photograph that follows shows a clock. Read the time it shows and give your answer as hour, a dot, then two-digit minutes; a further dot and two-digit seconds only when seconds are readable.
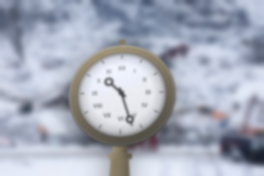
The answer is 10.27
